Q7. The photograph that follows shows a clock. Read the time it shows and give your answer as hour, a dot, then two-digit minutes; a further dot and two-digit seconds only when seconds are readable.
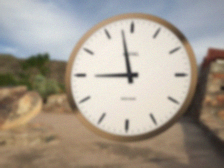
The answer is 8.58
